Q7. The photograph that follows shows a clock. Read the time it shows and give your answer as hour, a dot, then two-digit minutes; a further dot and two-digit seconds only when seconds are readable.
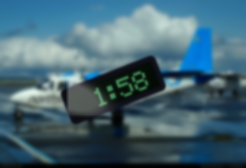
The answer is 1.58
